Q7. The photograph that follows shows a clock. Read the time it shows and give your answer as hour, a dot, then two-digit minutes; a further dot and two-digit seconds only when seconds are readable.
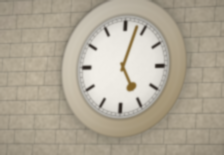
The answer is 5.03
